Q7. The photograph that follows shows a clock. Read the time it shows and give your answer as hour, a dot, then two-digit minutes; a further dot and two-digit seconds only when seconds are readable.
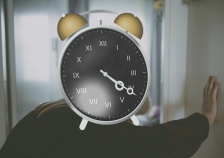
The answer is 4.21
